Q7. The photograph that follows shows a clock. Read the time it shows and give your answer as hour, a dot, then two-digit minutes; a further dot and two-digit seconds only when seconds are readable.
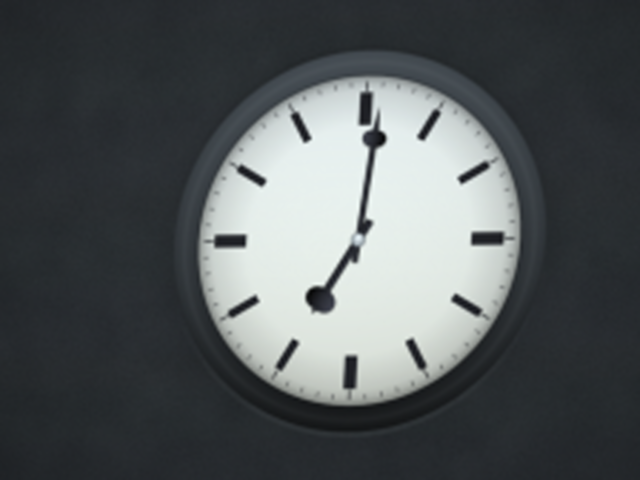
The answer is 7.01
